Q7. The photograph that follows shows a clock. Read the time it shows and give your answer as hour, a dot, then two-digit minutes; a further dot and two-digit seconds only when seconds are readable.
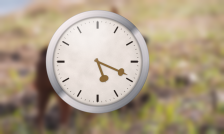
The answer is 5.19
